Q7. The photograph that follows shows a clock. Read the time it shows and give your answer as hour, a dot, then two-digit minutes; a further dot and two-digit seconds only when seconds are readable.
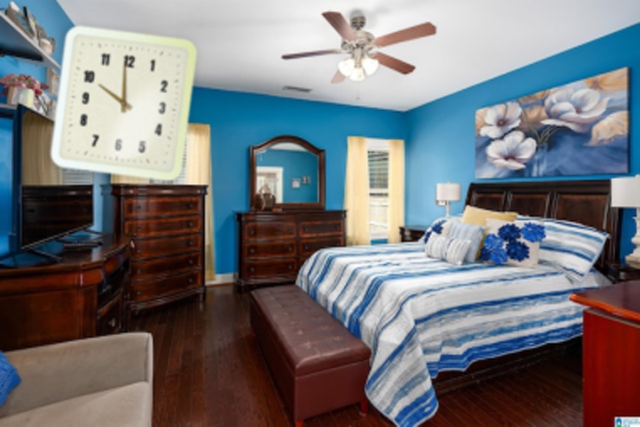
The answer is 9.59
